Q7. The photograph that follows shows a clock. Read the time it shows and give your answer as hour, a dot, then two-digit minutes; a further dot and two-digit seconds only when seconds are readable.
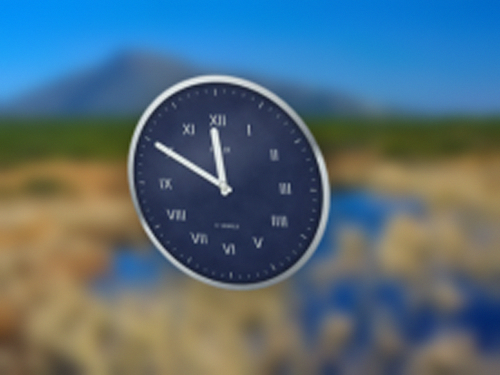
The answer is 11.50
